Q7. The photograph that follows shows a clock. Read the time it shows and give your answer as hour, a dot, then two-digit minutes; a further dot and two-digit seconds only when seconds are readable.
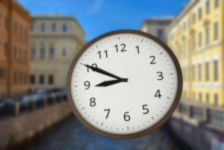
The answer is 8.50
